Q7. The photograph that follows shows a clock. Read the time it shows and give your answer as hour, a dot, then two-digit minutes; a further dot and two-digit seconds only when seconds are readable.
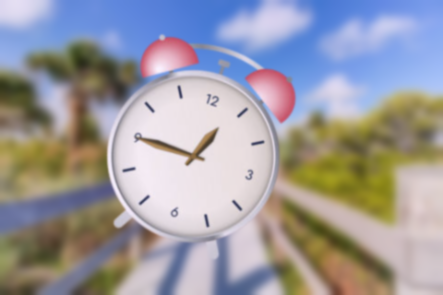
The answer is 12.45
